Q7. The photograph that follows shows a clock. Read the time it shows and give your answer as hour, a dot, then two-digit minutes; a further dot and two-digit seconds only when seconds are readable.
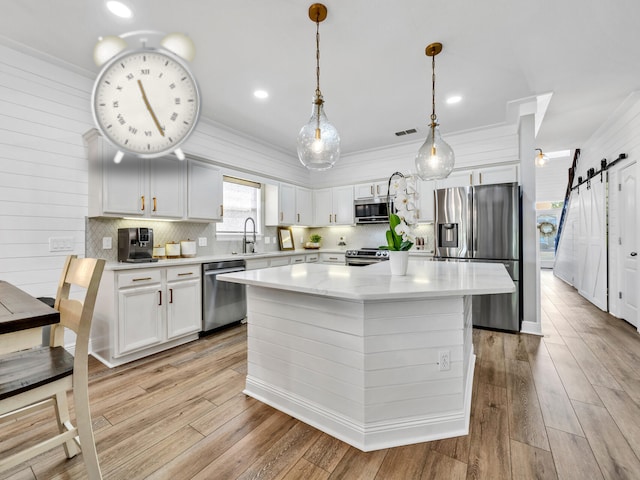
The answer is 11.26
